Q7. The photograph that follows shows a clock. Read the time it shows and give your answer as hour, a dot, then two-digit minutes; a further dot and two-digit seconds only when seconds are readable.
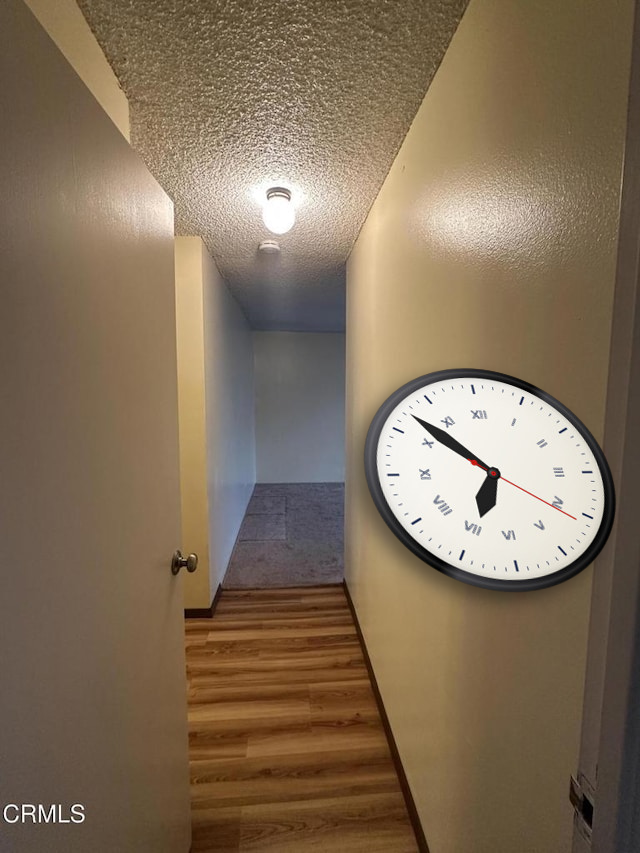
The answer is 6.52.21
